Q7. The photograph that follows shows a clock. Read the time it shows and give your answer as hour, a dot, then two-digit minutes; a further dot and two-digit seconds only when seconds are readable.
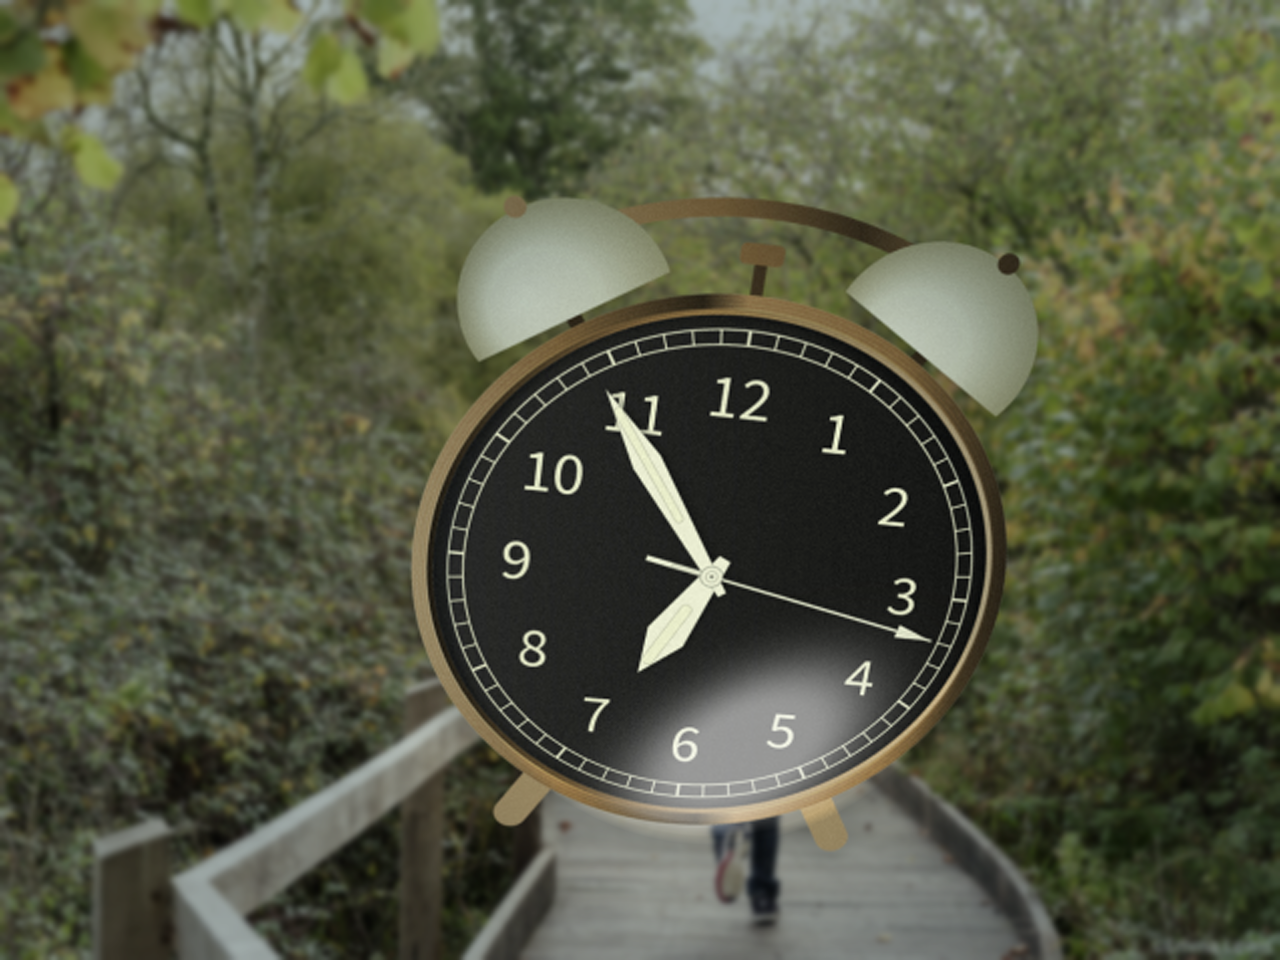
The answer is 6.54.17
